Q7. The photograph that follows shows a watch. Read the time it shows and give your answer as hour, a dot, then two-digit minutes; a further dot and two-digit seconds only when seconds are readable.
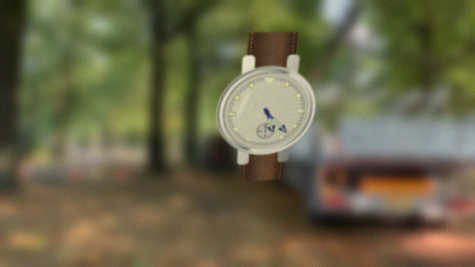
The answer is 5.23
